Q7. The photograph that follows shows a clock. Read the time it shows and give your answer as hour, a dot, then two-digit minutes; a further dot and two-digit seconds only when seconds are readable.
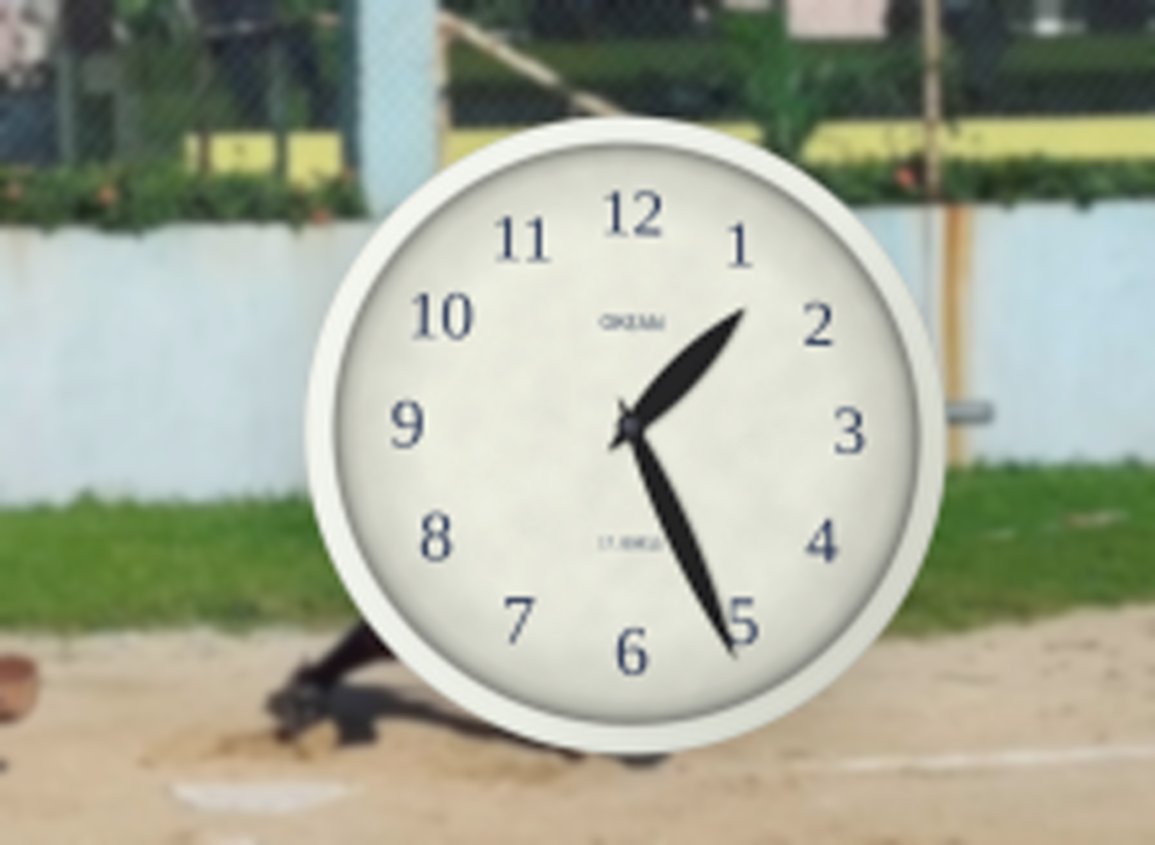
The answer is 1.26
